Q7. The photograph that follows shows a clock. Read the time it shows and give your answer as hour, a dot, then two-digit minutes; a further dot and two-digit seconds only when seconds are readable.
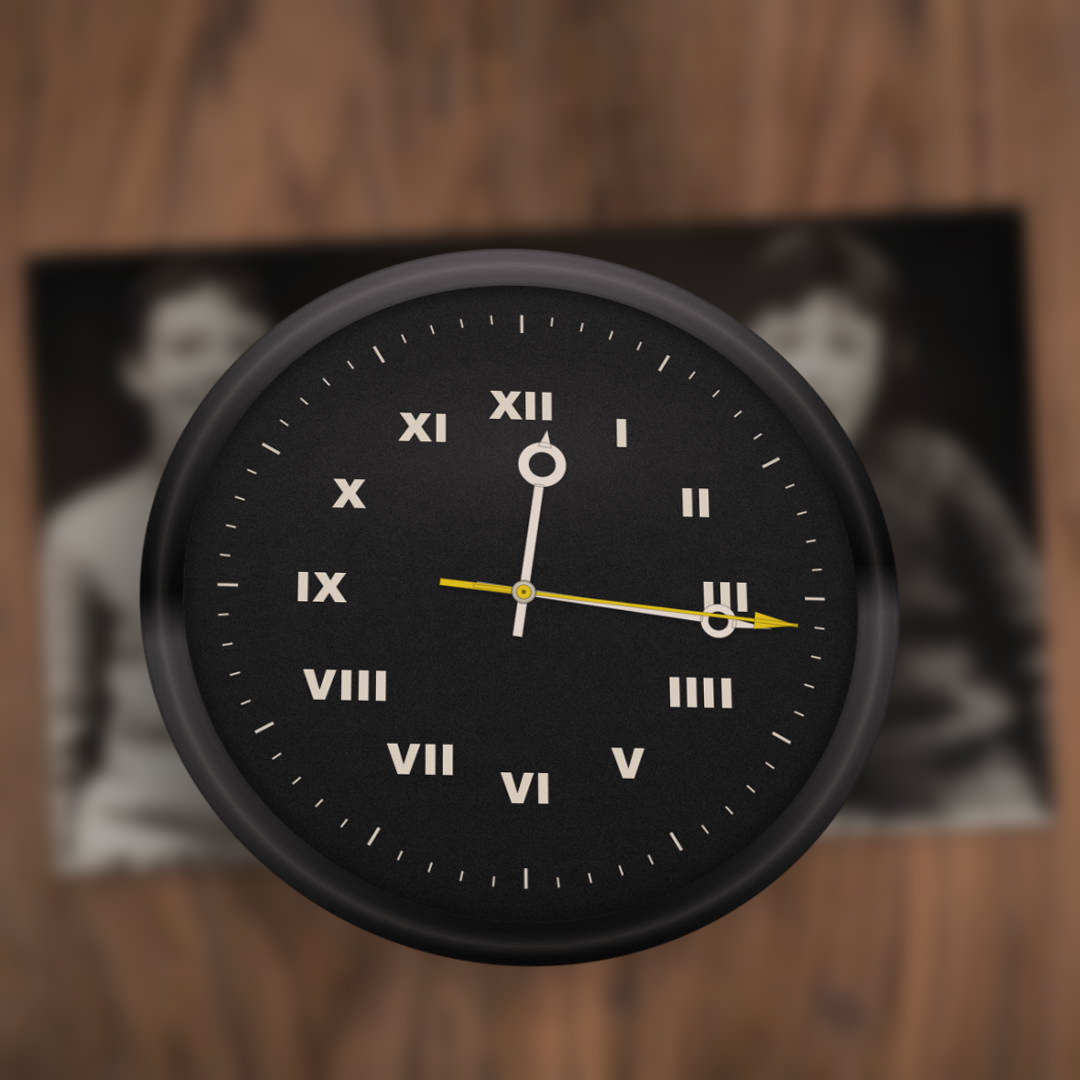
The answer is 12.16.16
